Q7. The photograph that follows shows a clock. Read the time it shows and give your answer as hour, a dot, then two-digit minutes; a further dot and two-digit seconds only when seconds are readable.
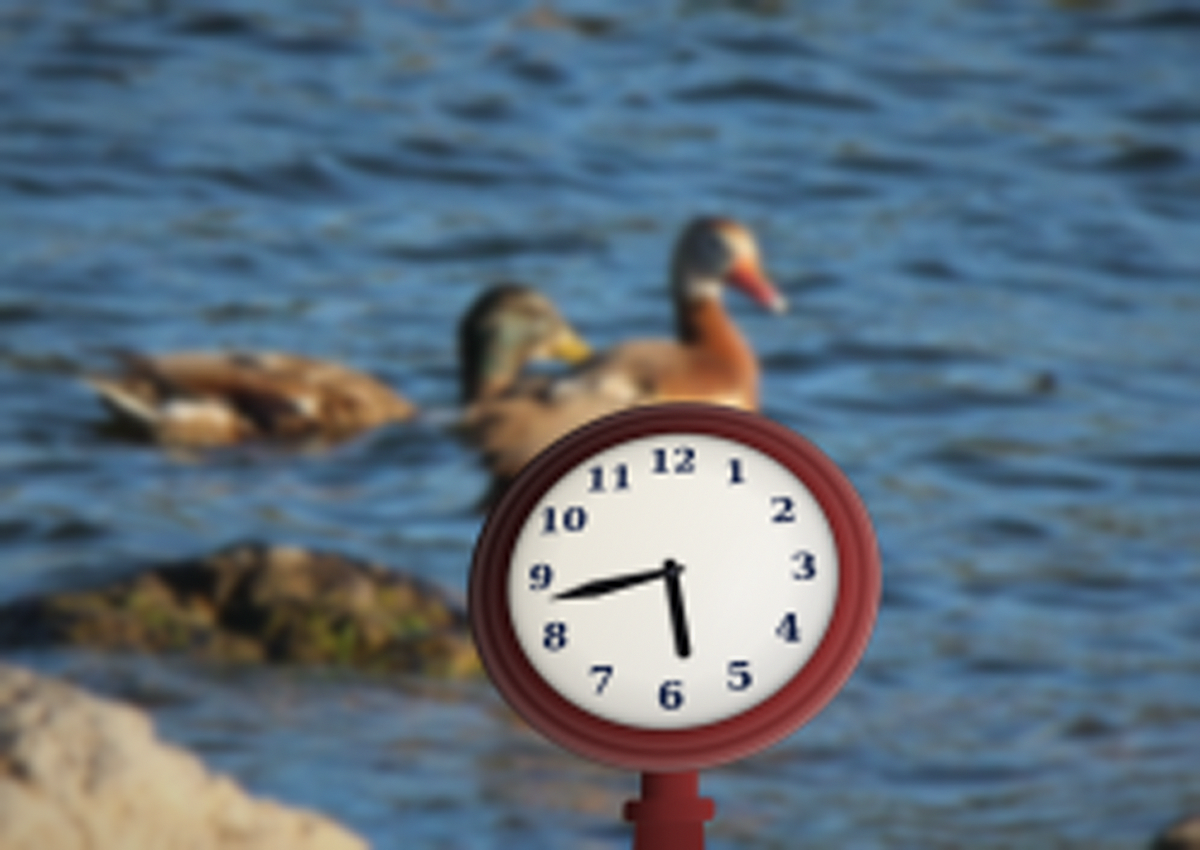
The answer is 5.43
